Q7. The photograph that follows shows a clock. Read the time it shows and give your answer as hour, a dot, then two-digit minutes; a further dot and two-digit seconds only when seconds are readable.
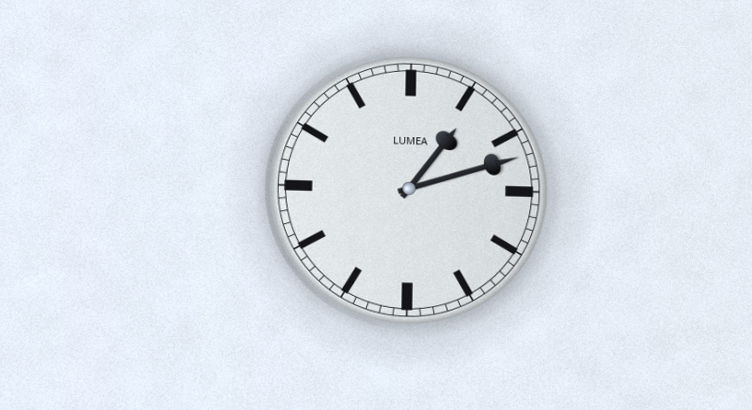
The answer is 1.12
